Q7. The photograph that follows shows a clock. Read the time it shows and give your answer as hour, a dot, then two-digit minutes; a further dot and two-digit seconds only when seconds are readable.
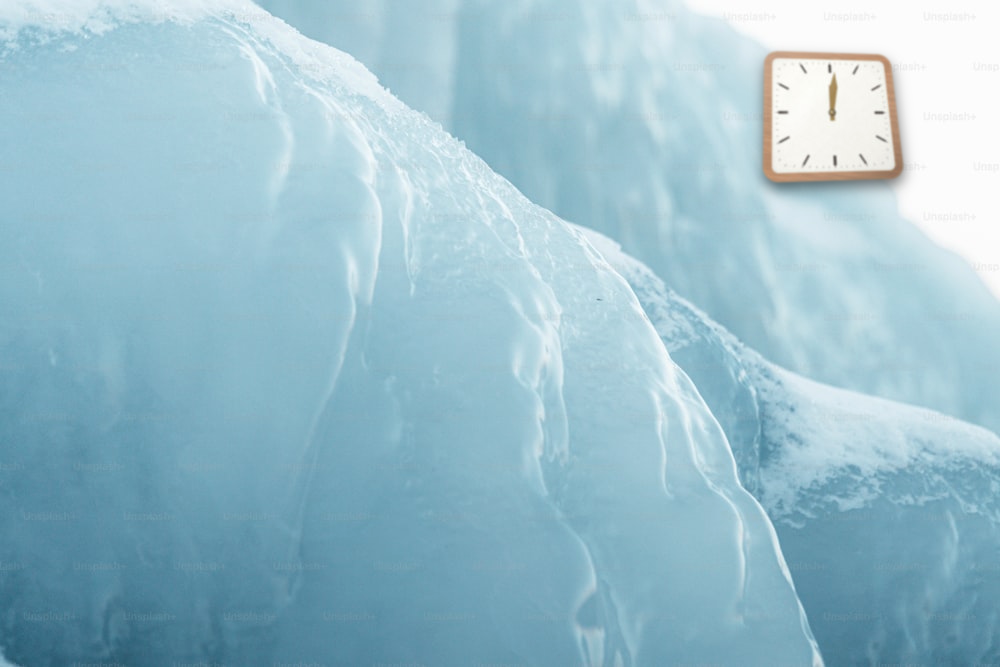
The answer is 12.01
